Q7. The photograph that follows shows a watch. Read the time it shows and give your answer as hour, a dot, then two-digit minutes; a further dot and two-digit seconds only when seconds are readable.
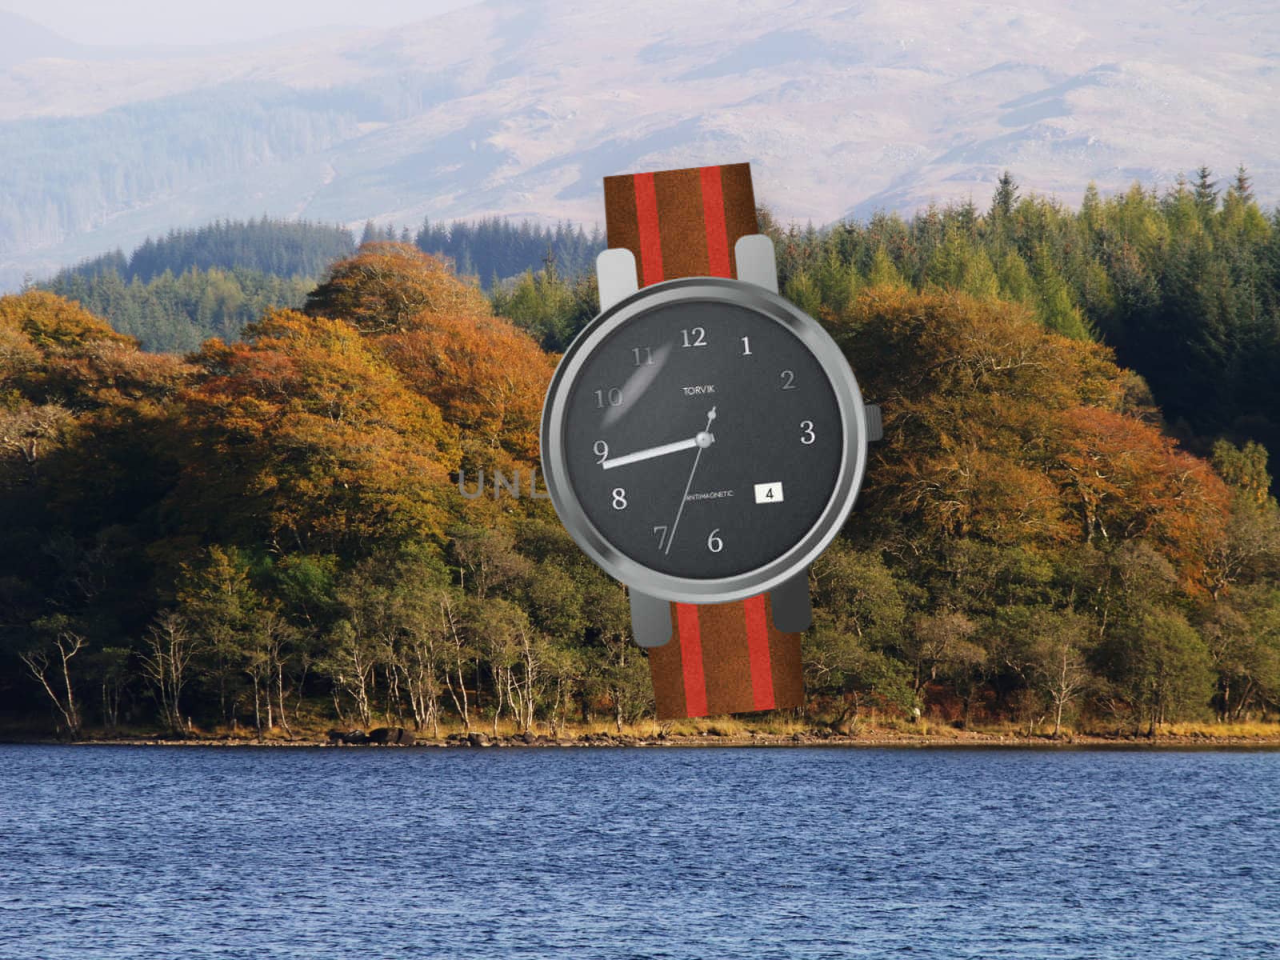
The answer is 8.43.34
